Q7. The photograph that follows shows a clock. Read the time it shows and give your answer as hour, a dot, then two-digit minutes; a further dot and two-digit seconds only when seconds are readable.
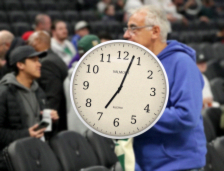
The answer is 7.03
